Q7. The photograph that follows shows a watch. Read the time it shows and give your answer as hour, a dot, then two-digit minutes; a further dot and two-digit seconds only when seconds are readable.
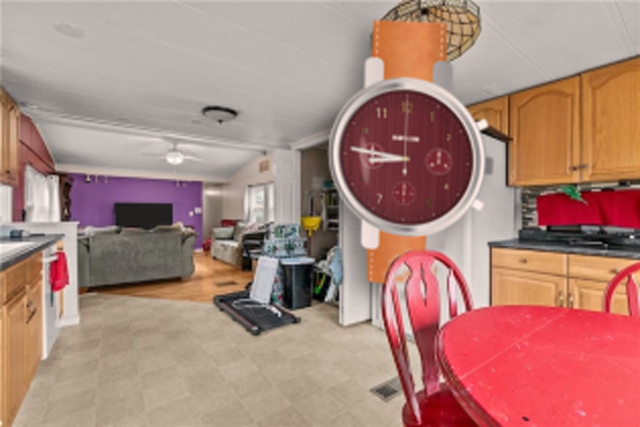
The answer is 8.46
